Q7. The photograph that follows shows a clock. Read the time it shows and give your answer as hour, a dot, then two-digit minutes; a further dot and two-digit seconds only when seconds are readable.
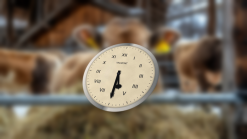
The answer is 5.30
